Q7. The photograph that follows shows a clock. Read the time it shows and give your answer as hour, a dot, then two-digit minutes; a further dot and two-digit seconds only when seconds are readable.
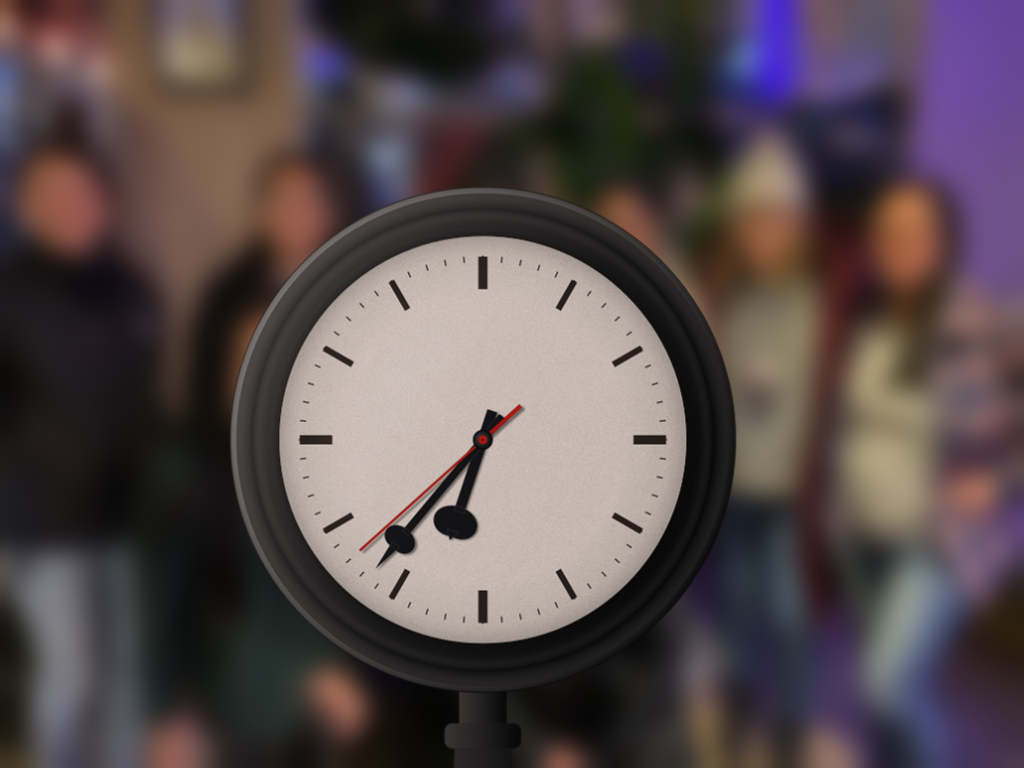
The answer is 6.36.38
